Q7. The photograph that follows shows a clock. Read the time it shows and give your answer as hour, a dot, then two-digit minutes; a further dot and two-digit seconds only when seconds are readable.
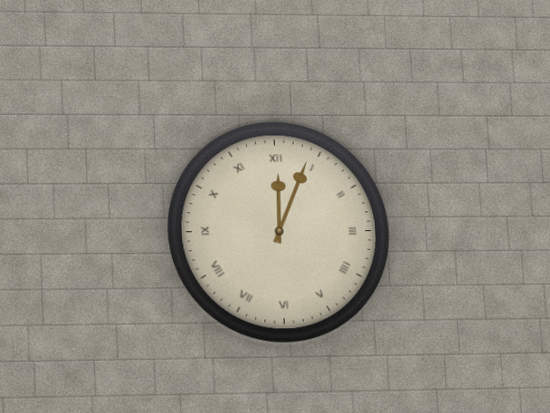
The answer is 12.04
